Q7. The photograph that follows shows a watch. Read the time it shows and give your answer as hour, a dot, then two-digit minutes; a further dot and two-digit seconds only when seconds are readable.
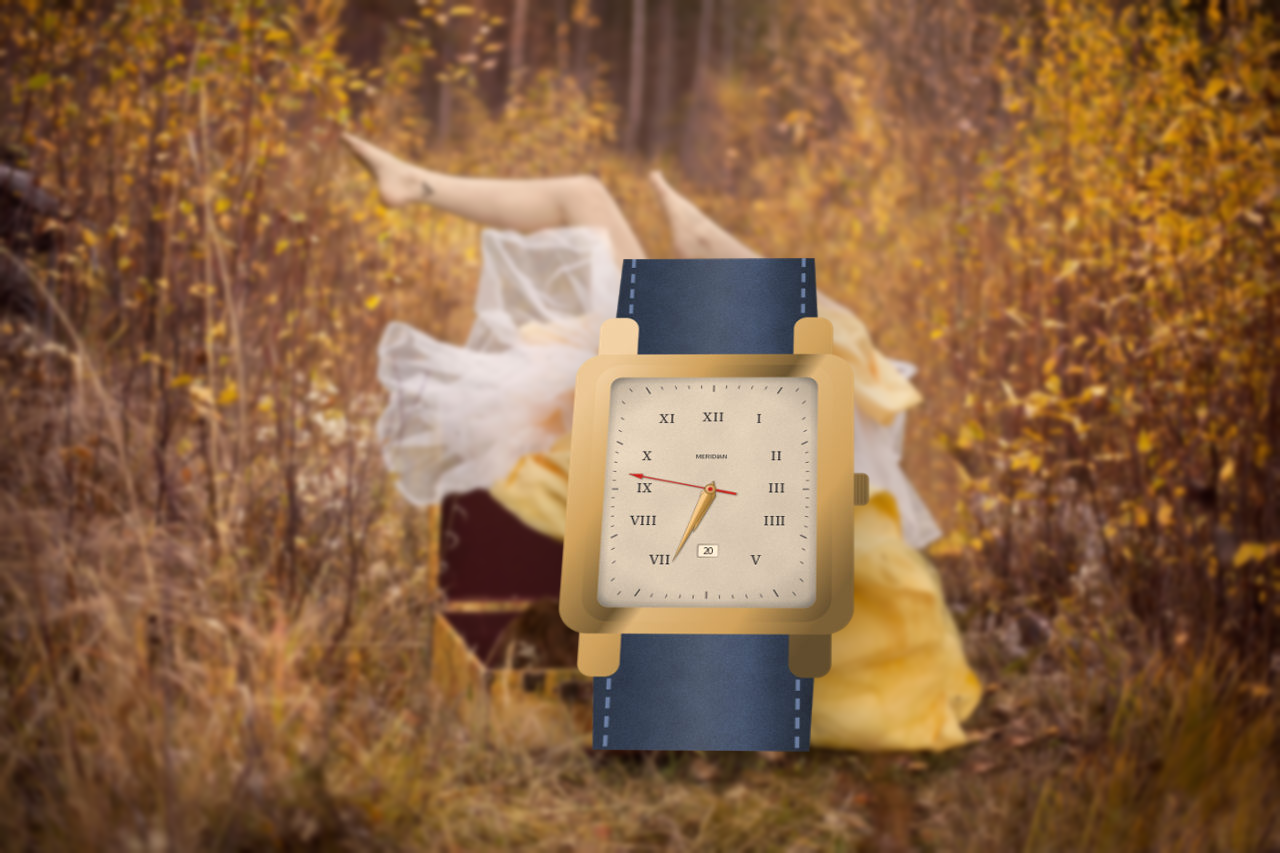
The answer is 6.33.47
